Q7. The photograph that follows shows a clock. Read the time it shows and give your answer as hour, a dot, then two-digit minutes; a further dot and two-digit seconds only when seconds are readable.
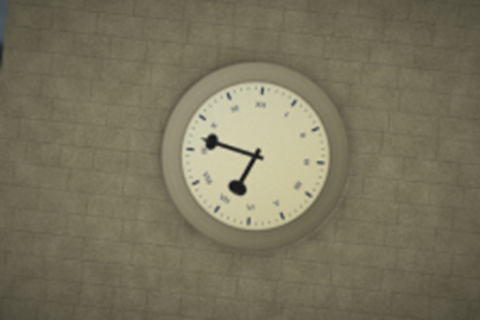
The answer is 6.47
